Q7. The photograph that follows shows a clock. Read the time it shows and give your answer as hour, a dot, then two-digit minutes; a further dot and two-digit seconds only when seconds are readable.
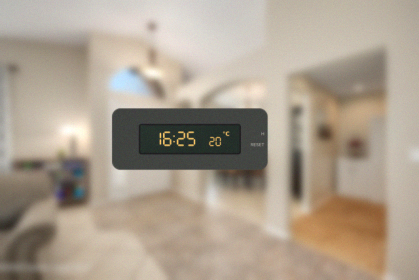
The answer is 16.25
